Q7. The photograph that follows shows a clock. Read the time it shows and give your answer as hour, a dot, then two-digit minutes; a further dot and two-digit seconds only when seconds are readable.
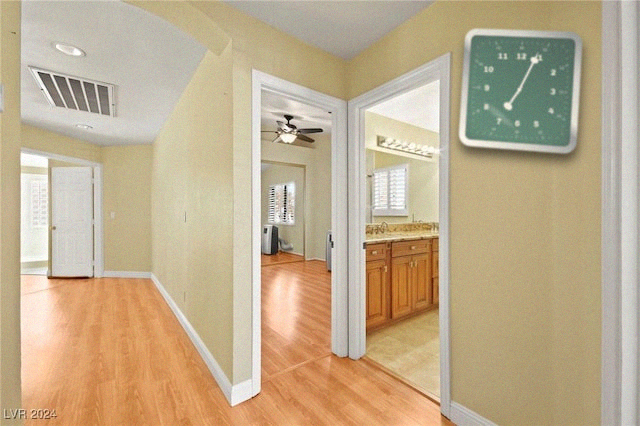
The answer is 7.04
